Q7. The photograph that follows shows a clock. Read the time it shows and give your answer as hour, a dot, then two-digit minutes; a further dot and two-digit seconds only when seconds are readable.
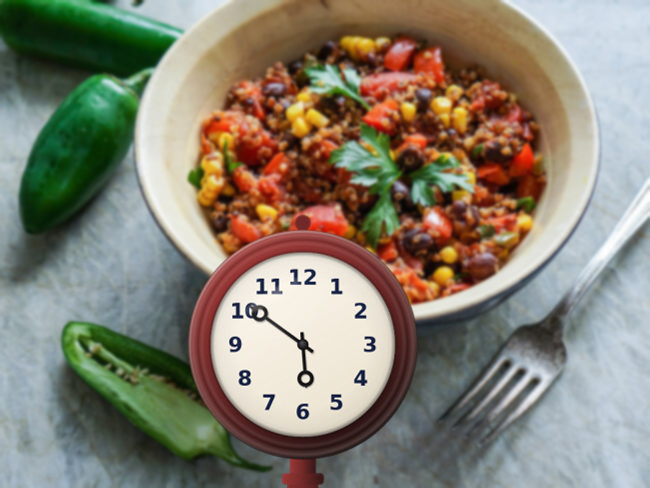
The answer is 5.51
